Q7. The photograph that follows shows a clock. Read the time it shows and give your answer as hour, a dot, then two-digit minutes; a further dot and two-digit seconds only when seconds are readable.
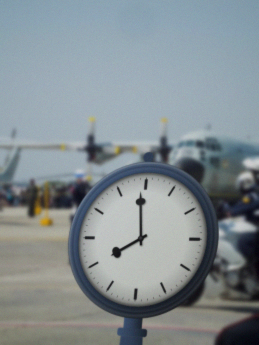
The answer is 7.59
